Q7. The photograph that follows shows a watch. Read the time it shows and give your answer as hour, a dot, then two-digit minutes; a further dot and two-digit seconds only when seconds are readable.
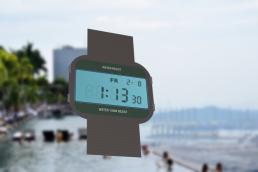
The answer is 1.13.30
